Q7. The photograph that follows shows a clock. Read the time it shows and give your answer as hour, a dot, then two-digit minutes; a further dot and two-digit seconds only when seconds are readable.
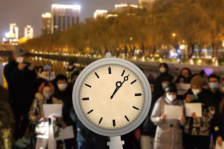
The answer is 1.07
